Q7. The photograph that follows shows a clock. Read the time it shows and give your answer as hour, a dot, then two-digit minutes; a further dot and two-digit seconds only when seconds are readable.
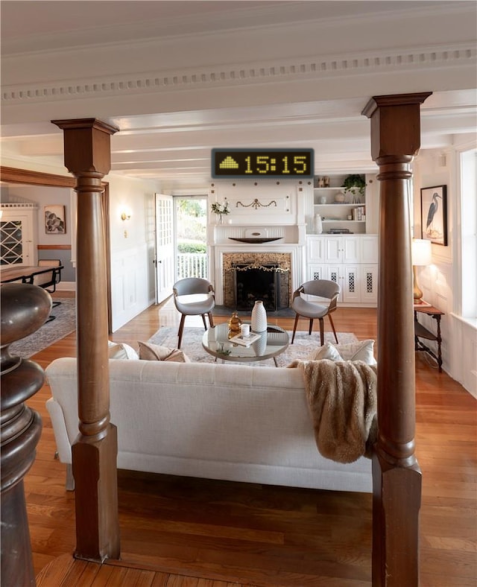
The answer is 15.15
